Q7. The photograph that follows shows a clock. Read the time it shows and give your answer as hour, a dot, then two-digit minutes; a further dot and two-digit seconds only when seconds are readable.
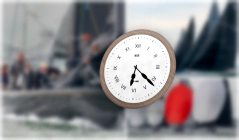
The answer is 6.22
